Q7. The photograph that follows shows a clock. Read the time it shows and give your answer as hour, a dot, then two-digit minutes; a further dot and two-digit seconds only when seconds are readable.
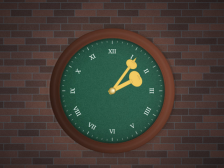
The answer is 2.06
